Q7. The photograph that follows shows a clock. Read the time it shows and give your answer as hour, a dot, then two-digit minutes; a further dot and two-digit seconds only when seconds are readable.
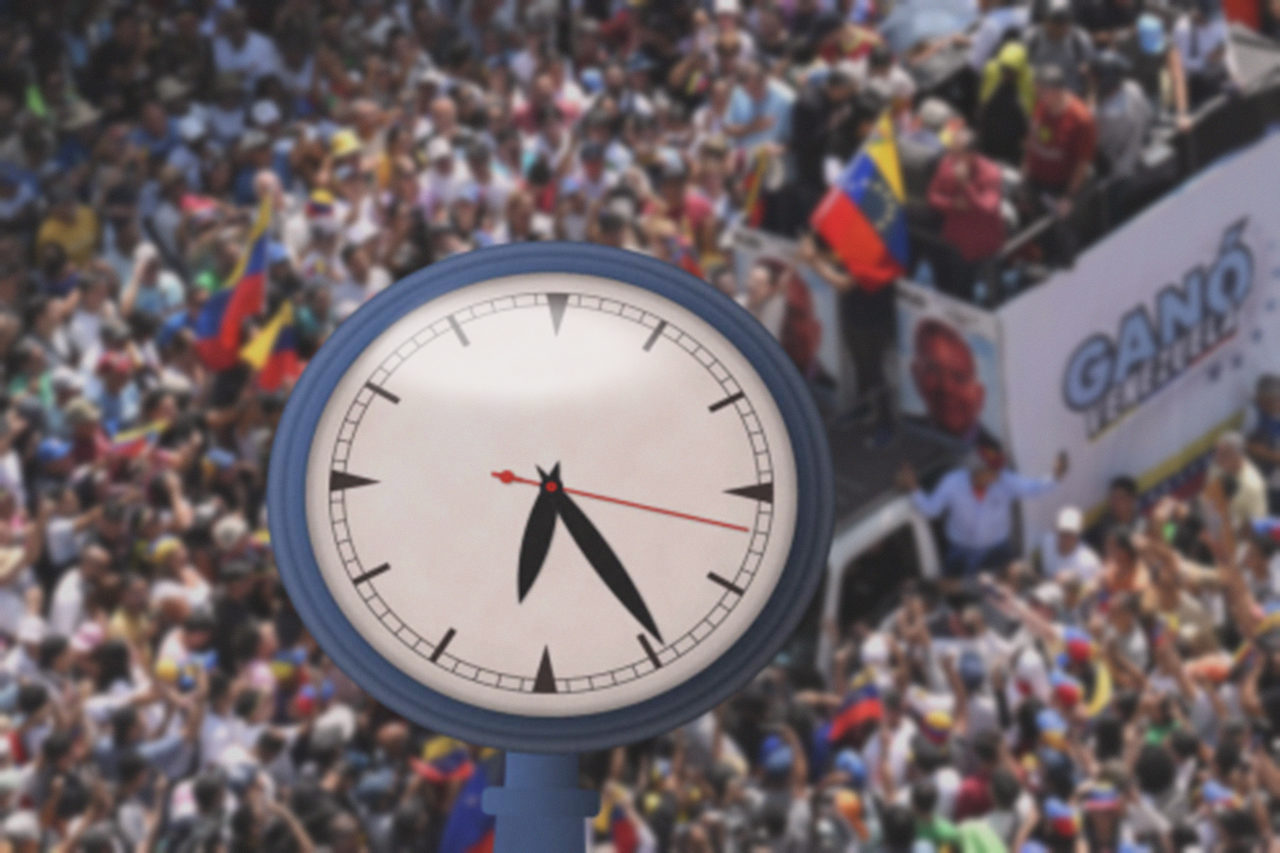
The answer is 6.24.17
